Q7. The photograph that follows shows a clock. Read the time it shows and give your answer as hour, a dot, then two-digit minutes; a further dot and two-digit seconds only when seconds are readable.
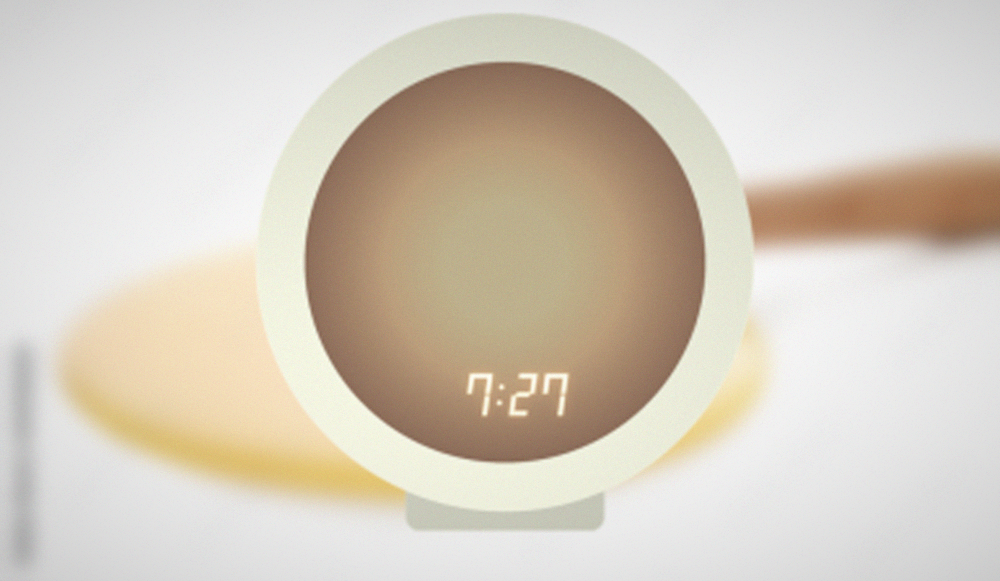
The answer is 7.27
